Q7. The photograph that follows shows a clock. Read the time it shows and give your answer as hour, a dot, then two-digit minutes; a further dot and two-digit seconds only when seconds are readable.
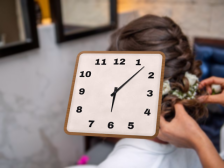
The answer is 6.07
